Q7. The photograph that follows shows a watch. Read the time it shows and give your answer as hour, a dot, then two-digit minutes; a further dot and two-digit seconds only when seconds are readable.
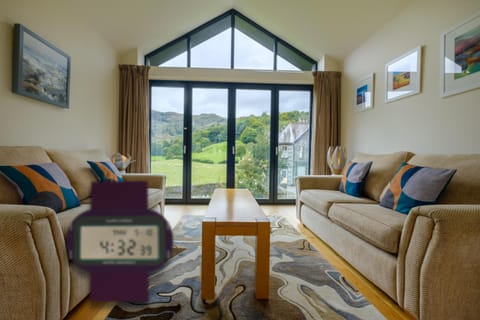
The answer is 4.32
